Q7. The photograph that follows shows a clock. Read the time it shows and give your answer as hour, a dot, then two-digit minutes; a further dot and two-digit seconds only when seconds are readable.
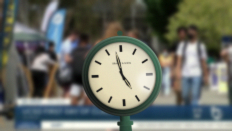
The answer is 4.58
